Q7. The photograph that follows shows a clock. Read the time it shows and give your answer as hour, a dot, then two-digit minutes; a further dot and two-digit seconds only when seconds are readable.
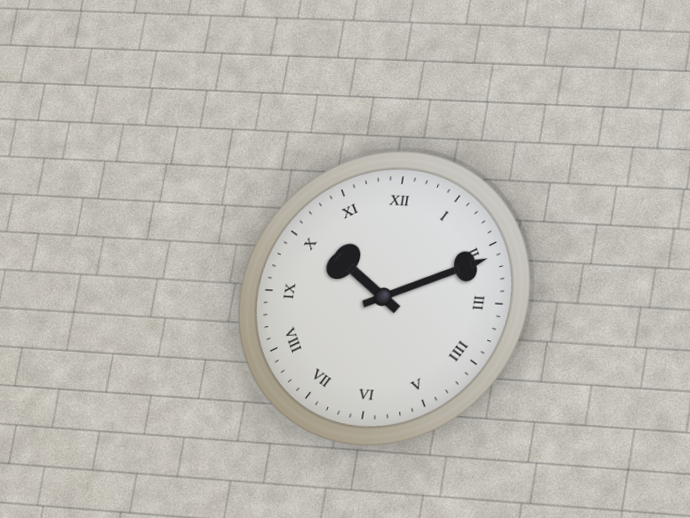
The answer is 10.11
